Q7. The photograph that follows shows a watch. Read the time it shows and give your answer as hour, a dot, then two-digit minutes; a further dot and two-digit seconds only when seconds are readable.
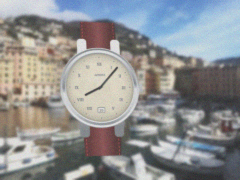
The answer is 8.07
